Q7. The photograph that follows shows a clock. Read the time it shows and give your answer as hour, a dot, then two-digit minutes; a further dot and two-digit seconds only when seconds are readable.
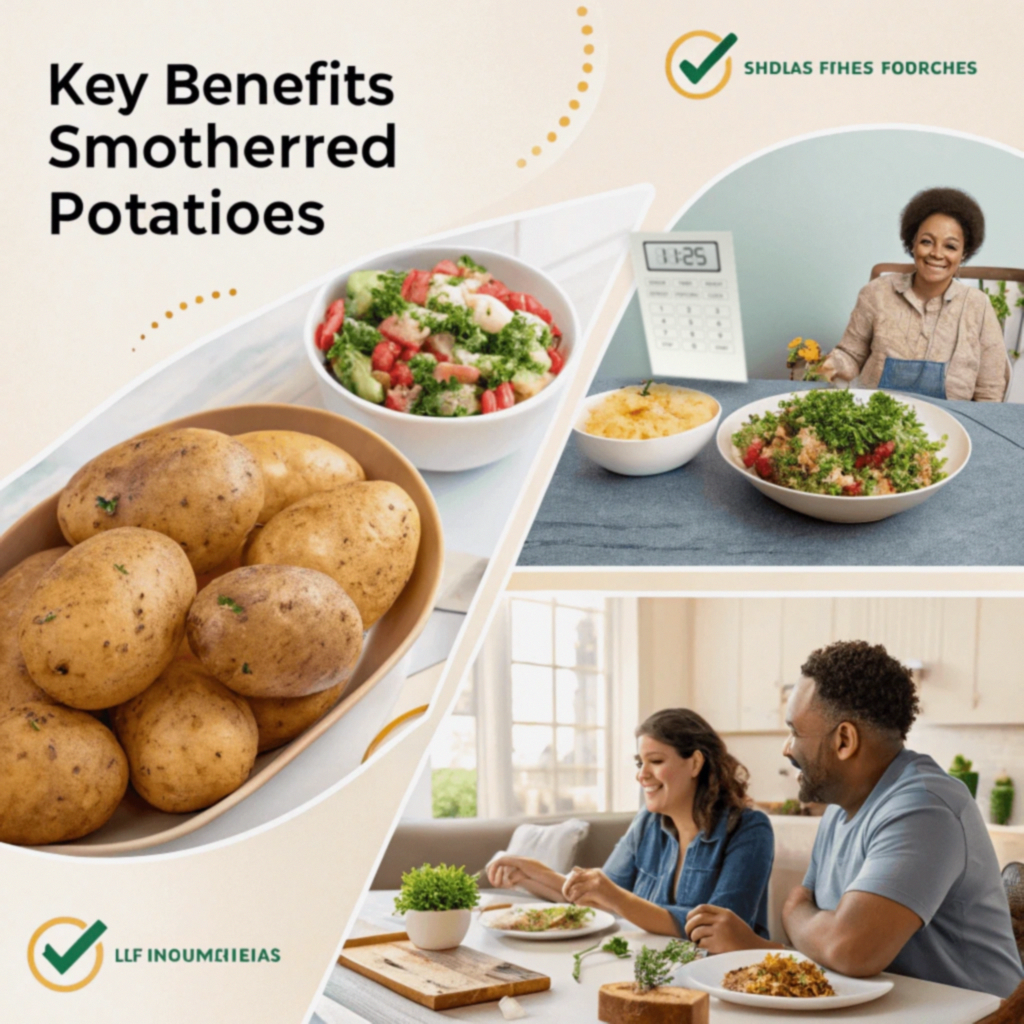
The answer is 11.25
